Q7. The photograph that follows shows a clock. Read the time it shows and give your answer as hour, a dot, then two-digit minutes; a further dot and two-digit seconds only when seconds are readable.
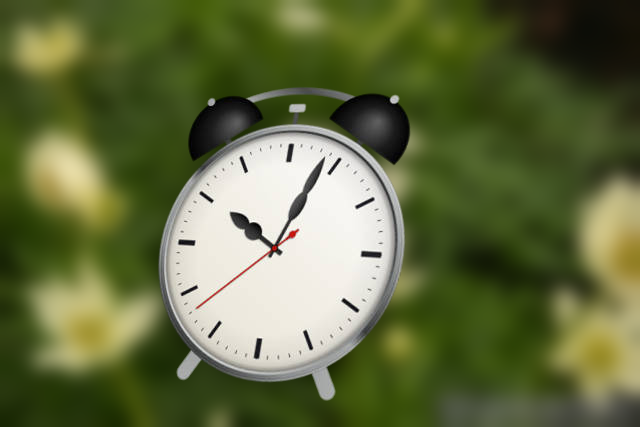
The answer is 10.03.38
